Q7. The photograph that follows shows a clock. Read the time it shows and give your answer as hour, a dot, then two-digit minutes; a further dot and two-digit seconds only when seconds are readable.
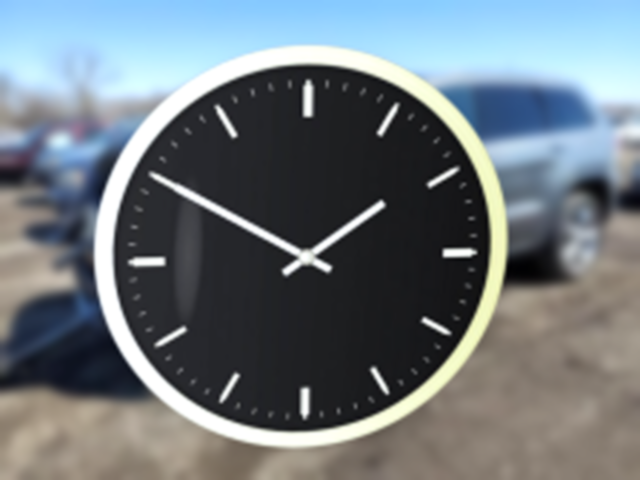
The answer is 1.50
